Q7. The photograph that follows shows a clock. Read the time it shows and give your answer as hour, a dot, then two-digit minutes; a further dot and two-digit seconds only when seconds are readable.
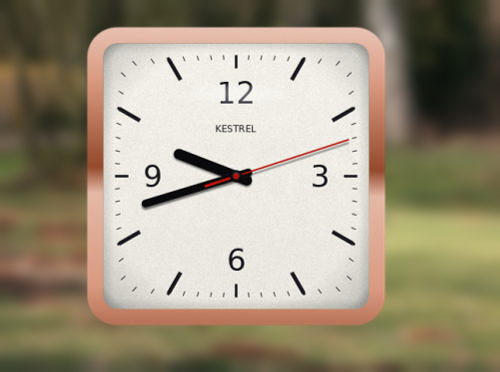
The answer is 9.42.12
